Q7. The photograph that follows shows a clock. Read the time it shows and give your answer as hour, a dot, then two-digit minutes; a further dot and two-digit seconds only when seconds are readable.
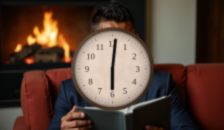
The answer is 6.01
